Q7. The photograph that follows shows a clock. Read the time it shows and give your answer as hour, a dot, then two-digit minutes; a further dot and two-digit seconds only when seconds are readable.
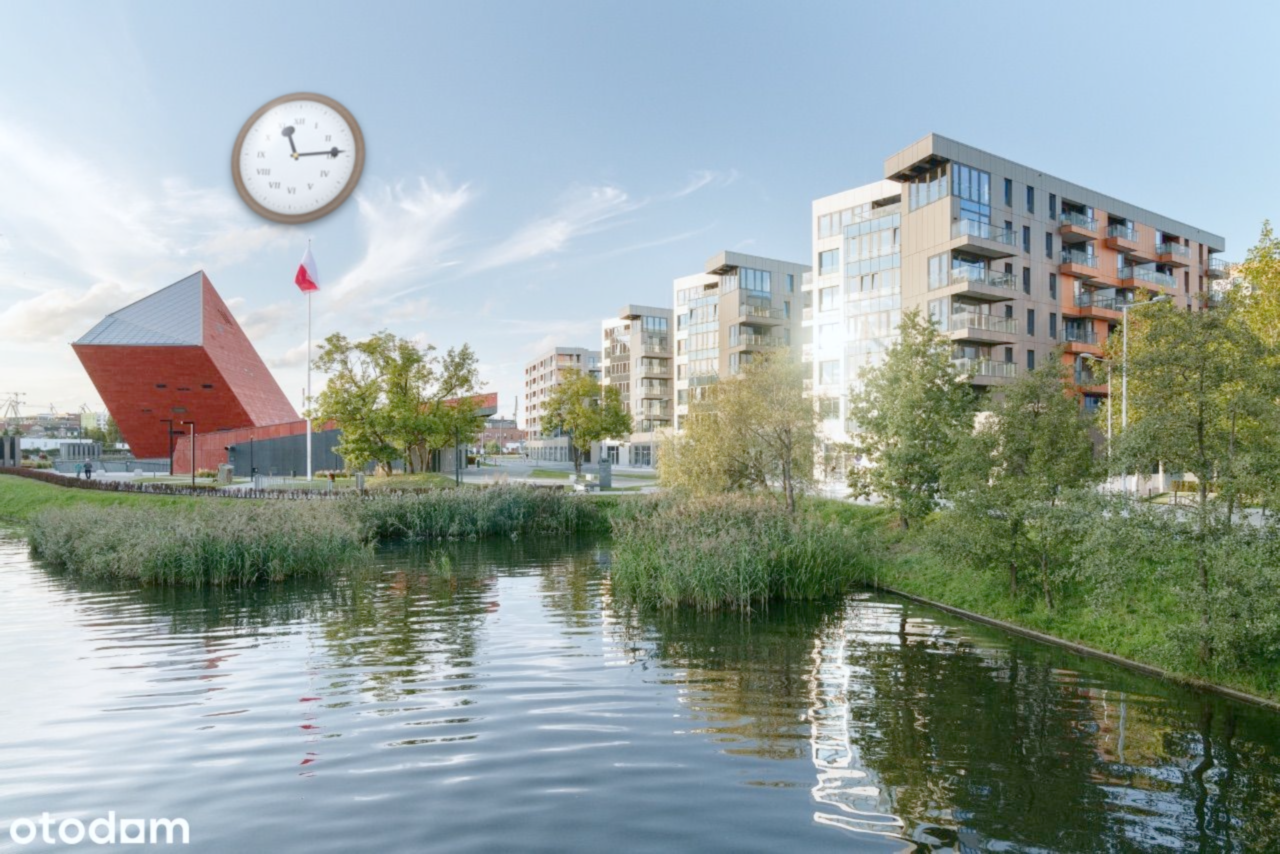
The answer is 11.14
